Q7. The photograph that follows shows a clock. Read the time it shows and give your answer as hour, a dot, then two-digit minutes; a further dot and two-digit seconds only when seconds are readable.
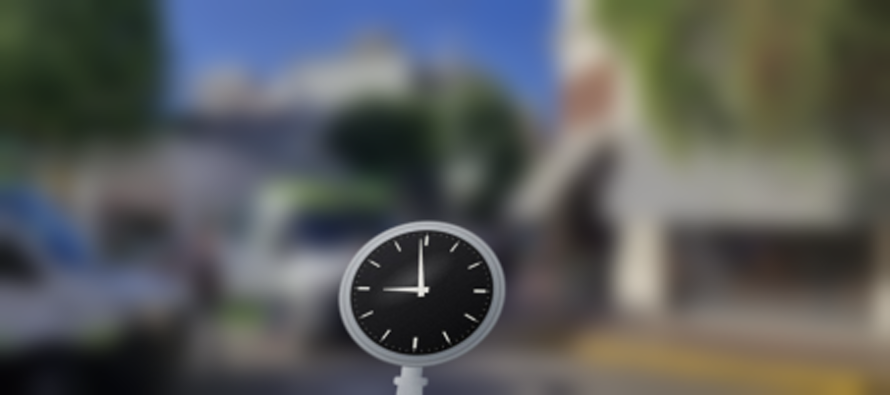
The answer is 8.59
